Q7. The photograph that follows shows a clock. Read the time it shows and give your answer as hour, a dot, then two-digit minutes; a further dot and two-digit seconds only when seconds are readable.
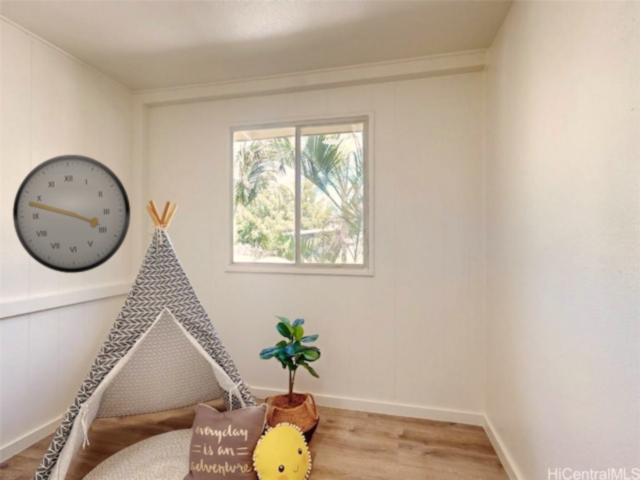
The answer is 3.48
